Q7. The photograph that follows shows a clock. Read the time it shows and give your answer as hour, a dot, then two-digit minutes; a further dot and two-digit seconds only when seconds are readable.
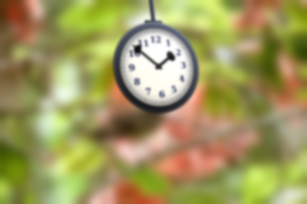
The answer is 1.52
